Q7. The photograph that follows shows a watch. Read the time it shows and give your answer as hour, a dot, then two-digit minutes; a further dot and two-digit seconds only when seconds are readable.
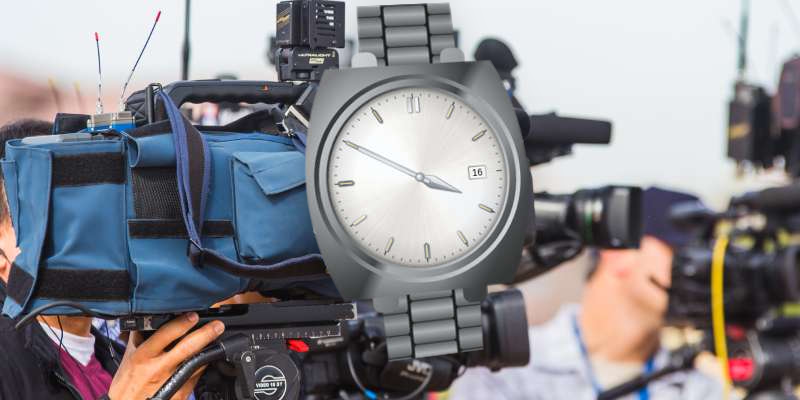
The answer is 3.50
